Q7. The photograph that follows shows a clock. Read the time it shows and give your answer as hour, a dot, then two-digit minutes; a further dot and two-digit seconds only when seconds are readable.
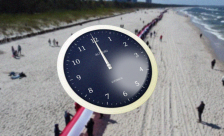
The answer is 12.00
